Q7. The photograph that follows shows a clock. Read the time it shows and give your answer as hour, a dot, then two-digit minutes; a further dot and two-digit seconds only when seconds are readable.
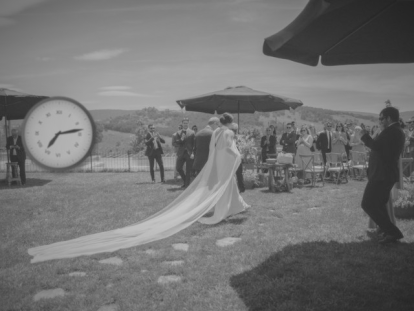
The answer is 7.13
